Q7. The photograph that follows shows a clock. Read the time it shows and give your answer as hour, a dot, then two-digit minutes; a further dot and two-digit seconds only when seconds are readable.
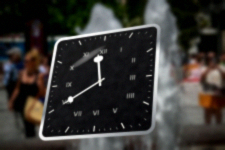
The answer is 11.40
